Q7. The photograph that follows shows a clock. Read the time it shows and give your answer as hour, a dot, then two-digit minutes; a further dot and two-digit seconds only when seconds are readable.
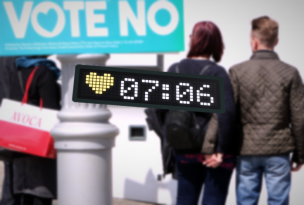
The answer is 7.06
